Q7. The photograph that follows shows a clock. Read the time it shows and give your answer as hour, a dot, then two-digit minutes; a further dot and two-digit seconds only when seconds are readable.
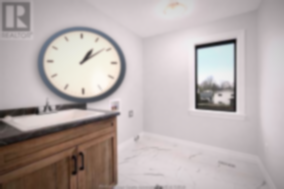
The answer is 1.09
